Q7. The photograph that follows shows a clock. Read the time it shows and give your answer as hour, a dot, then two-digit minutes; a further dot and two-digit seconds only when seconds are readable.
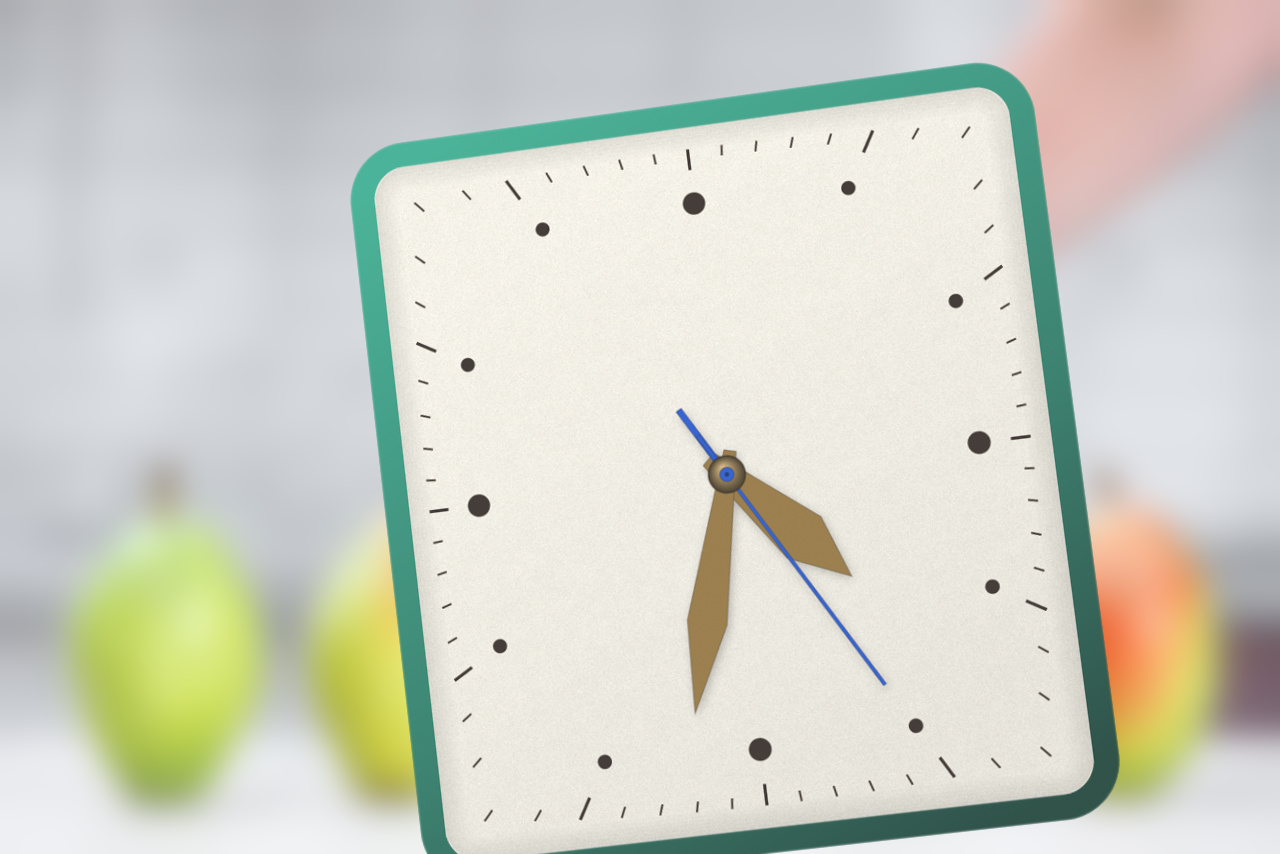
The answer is 4.32.25
